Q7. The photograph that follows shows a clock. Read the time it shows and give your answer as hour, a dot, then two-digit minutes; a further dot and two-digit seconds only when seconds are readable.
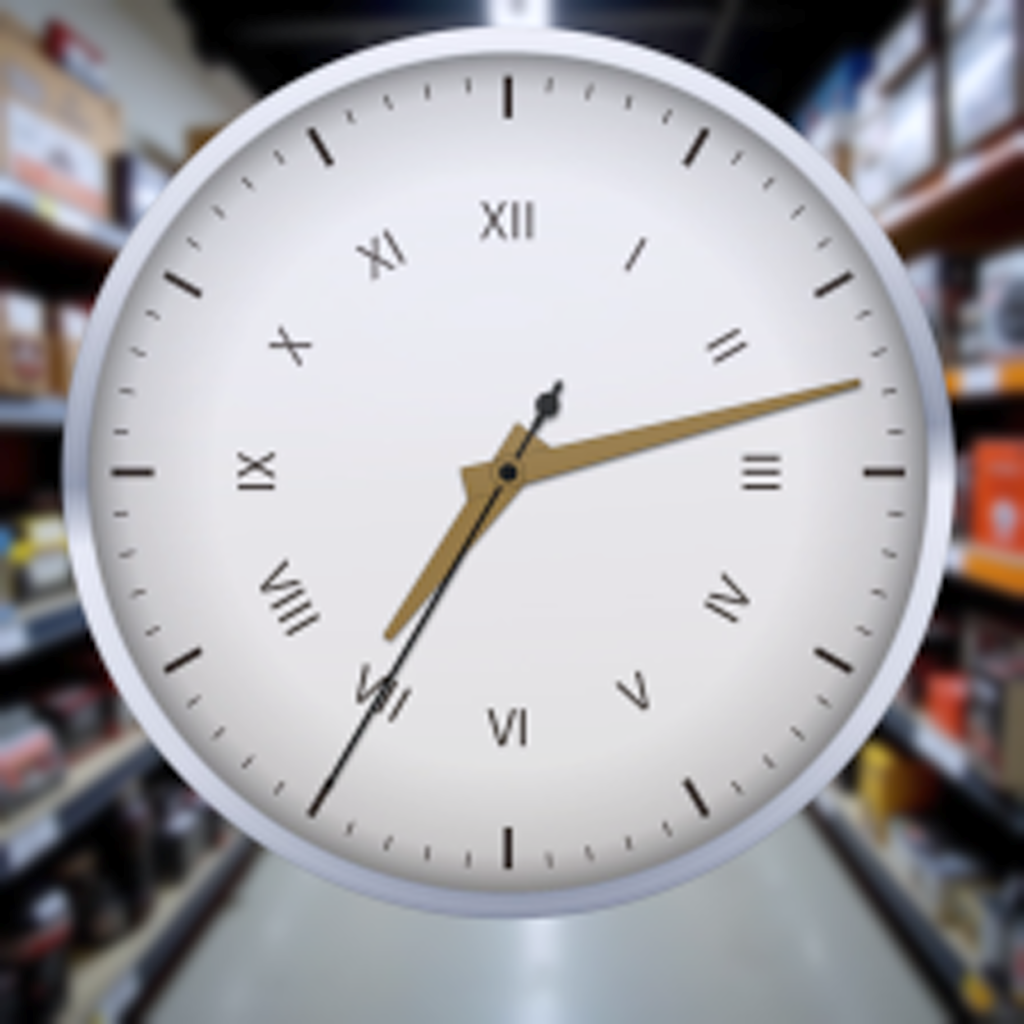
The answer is 7.12.35
